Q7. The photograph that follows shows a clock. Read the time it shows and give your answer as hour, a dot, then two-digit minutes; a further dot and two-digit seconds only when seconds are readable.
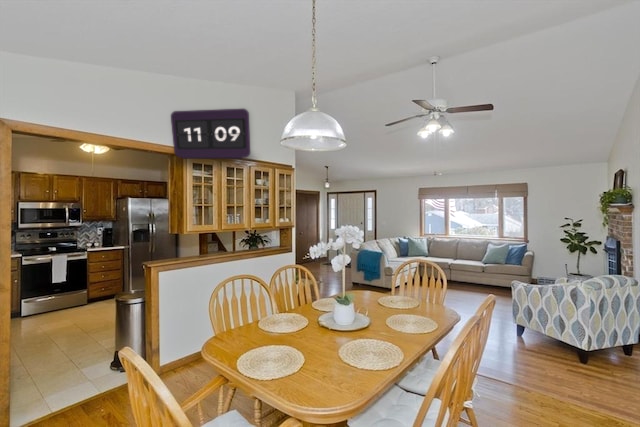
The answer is 11.09
